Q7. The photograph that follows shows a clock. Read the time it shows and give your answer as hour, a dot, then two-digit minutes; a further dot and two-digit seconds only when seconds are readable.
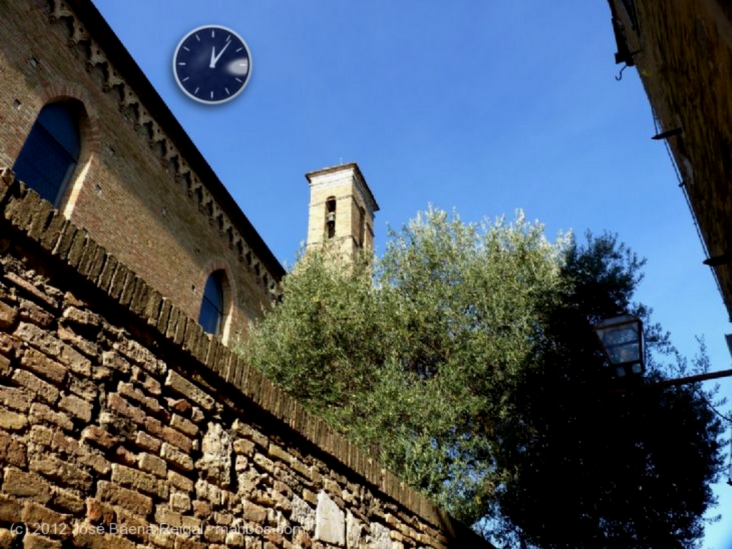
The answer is 12.06
